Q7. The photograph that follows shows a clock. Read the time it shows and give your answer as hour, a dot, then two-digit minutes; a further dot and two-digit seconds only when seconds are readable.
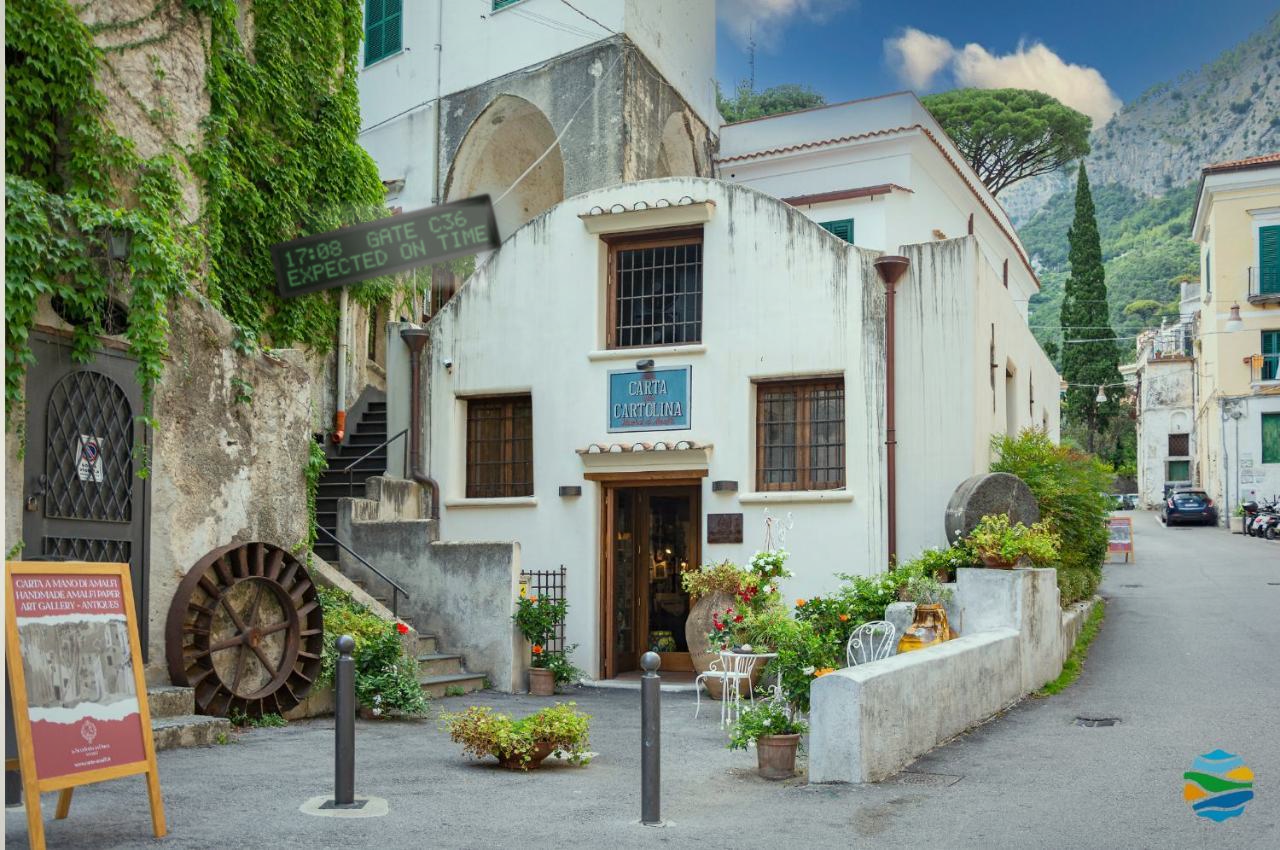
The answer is 17.08
